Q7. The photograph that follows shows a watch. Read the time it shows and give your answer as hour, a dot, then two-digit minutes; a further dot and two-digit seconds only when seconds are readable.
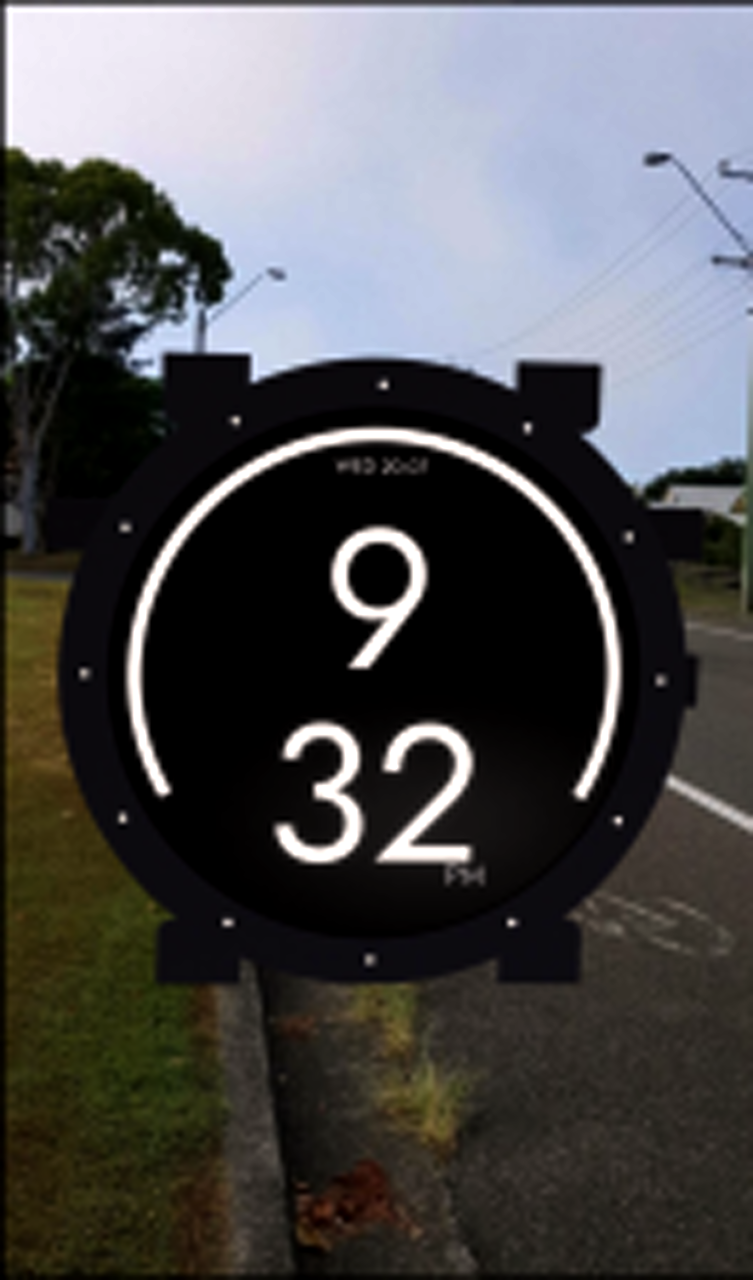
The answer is 9.32
